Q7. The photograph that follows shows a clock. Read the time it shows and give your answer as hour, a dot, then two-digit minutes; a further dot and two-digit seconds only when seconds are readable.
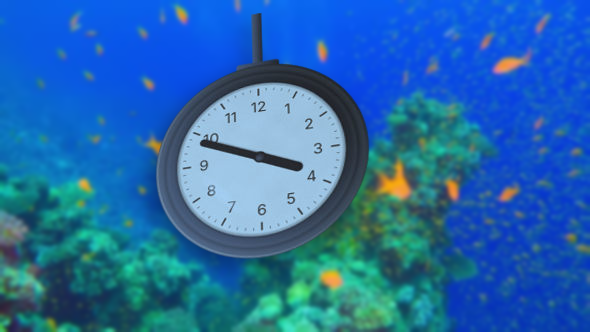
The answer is 3.49
